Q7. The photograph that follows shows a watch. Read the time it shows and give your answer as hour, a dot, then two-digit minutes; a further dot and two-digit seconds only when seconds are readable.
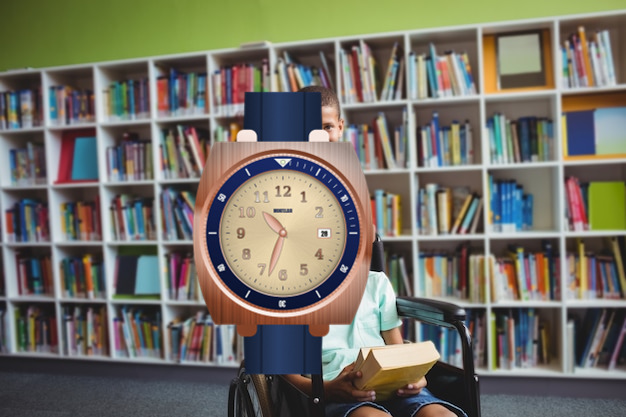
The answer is 10.33
